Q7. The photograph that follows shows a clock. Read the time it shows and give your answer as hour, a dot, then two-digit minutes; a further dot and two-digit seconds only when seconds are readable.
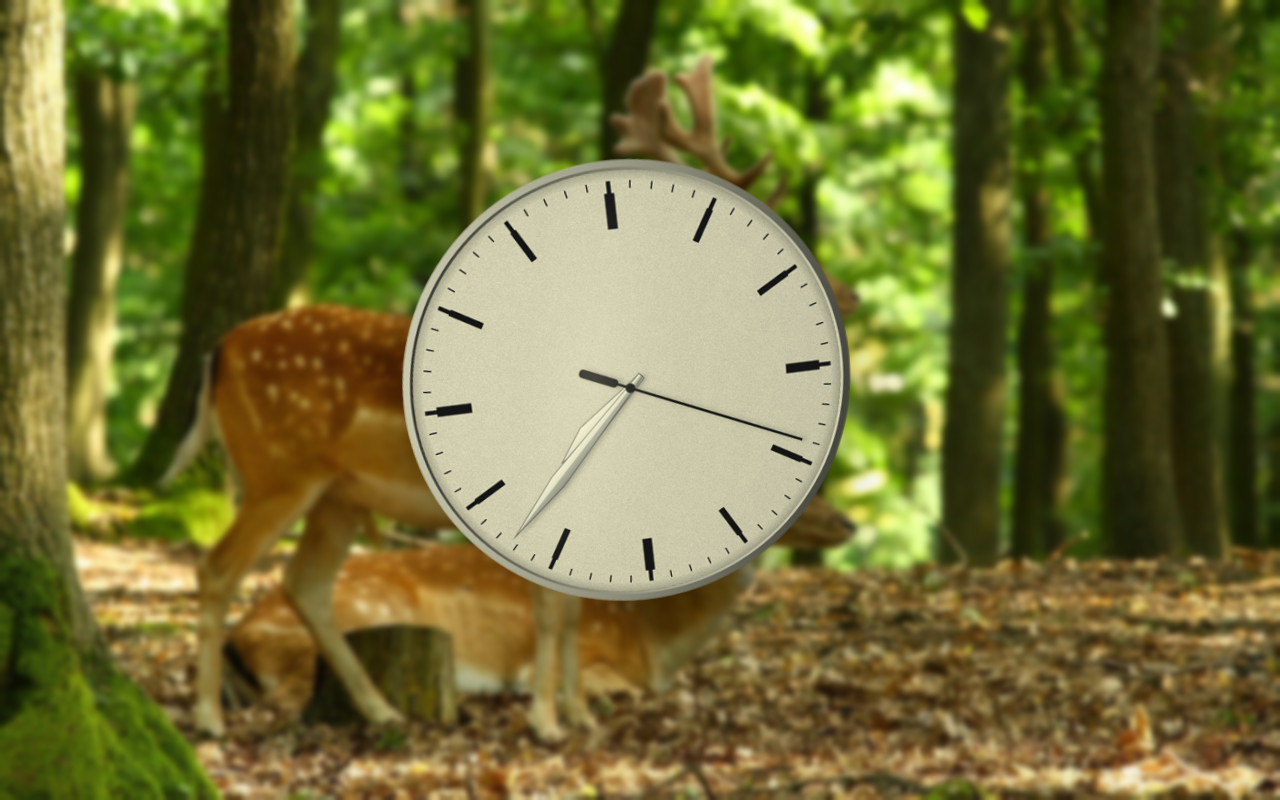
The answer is 7.37.19
